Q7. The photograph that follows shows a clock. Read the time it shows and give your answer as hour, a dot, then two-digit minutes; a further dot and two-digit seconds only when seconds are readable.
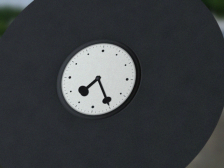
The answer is 7.25
